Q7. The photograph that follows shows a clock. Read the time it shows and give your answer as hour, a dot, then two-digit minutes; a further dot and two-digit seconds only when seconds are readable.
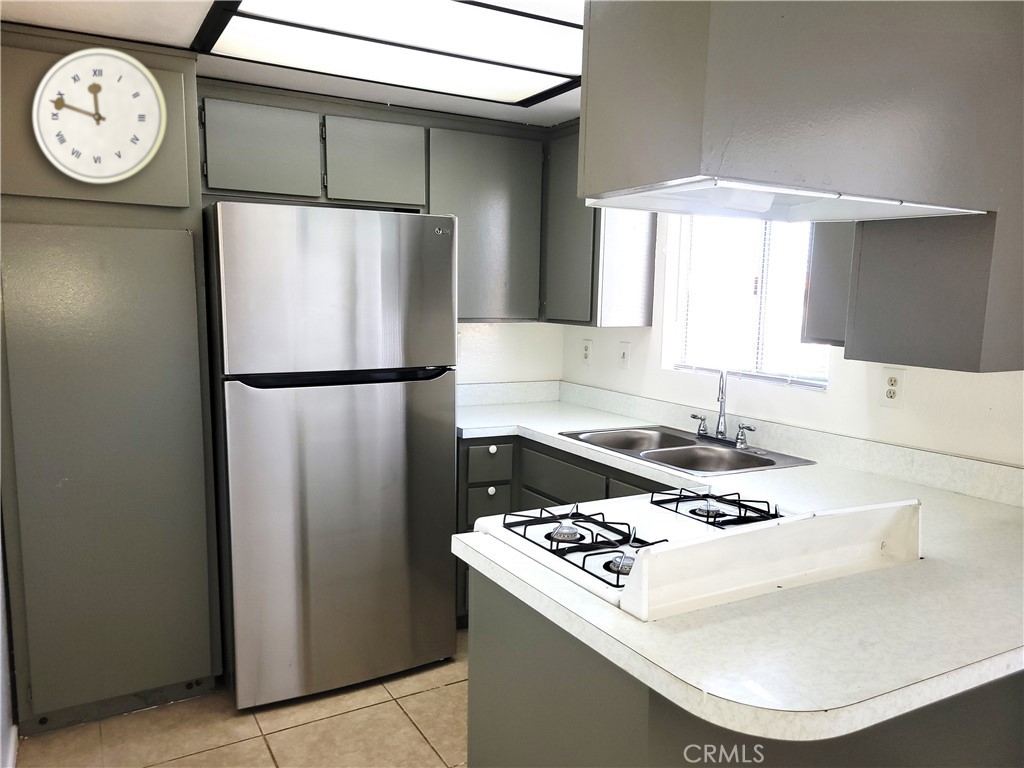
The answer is 11.48
